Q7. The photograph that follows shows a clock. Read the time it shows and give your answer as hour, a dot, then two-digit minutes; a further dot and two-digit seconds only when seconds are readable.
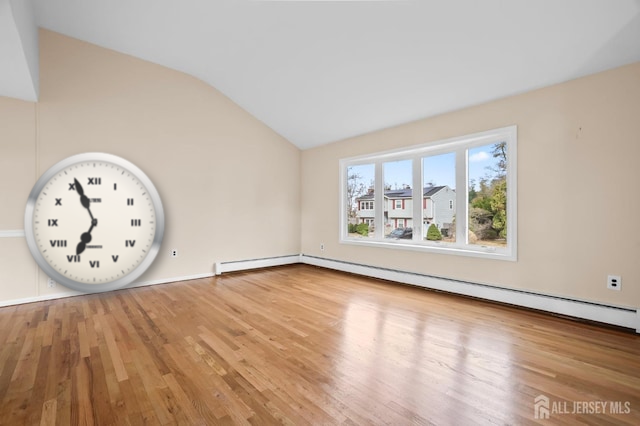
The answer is 6.56
